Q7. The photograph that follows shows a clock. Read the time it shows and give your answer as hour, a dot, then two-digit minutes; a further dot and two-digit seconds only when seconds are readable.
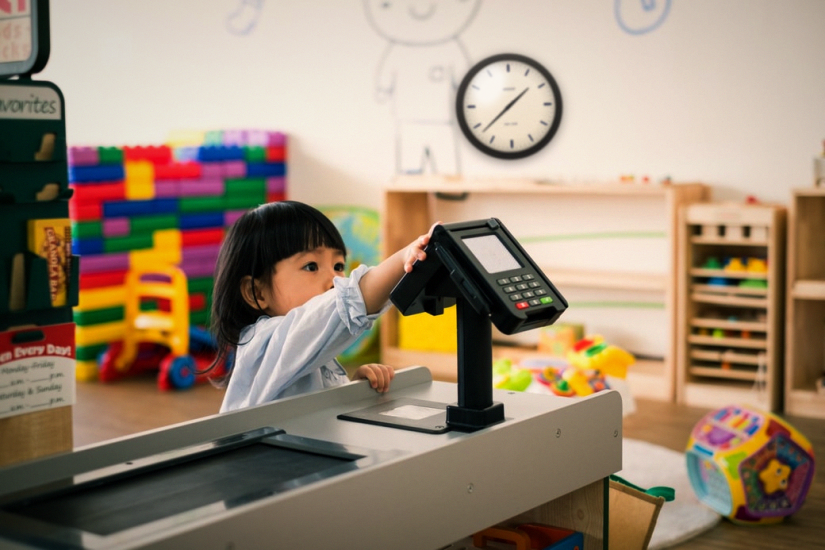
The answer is 1.38
